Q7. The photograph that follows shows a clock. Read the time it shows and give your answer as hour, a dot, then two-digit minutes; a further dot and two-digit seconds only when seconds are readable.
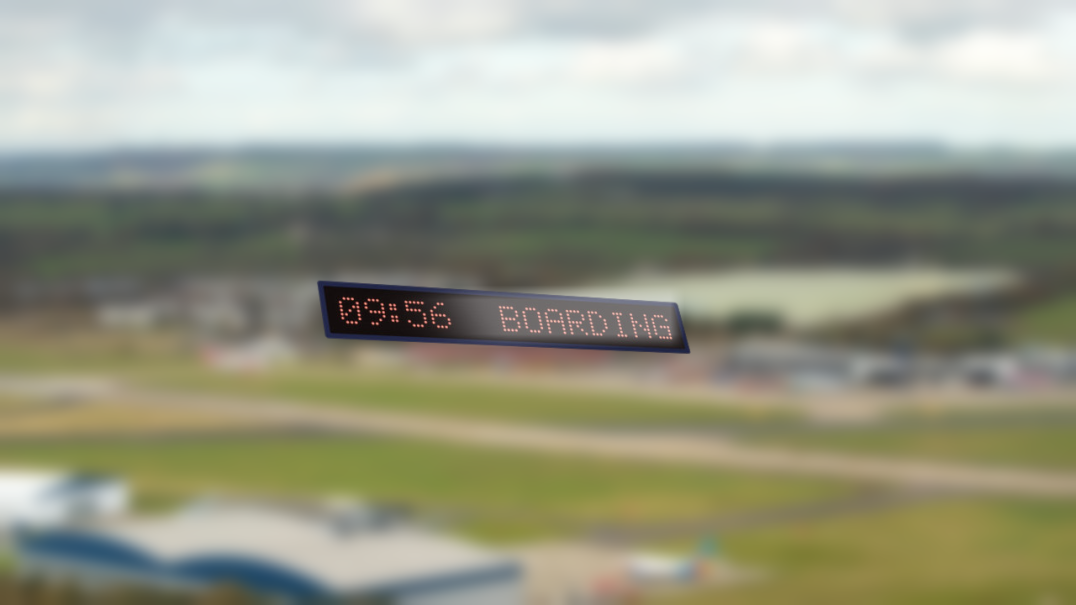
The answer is 9.56
